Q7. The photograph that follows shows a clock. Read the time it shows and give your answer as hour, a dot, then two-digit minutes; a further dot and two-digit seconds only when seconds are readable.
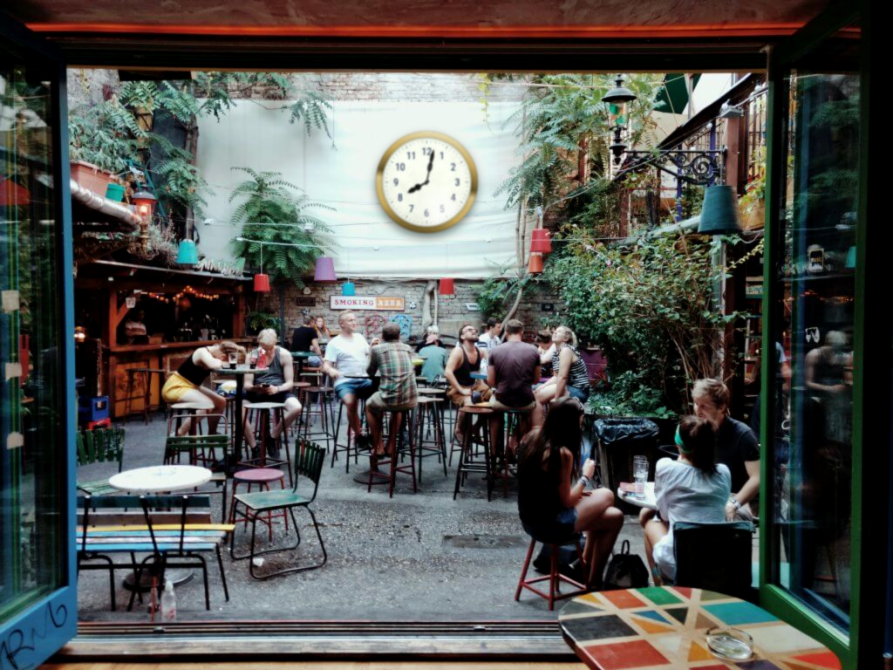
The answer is 8.02
